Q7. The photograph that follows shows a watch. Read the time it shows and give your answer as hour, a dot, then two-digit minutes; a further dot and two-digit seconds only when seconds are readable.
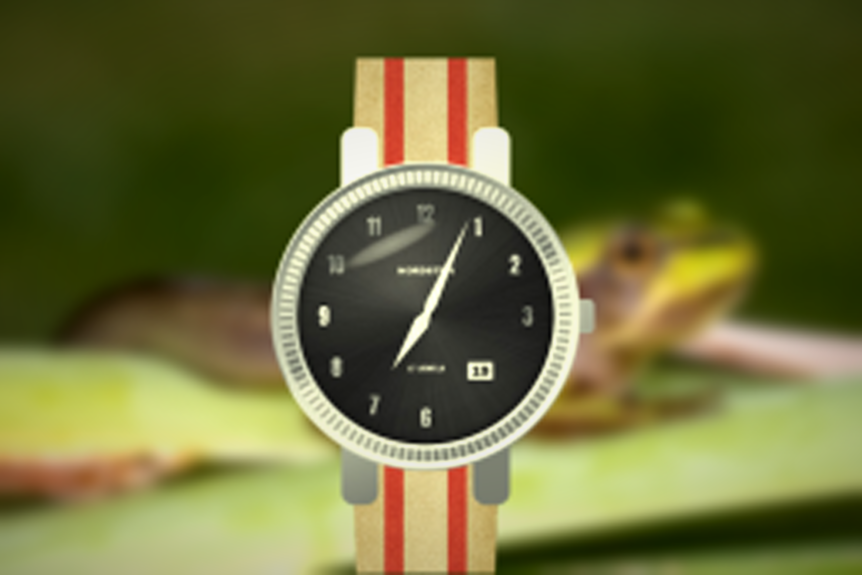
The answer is 7.04
